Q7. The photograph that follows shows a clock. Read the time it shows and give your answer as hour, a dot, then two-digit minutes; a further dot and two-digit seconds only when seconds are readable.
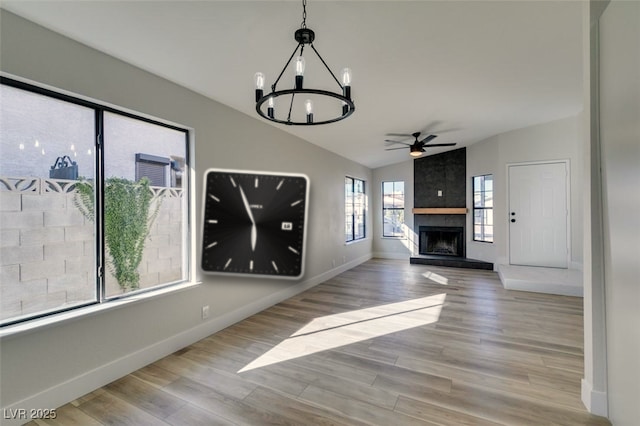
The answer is 5.56
